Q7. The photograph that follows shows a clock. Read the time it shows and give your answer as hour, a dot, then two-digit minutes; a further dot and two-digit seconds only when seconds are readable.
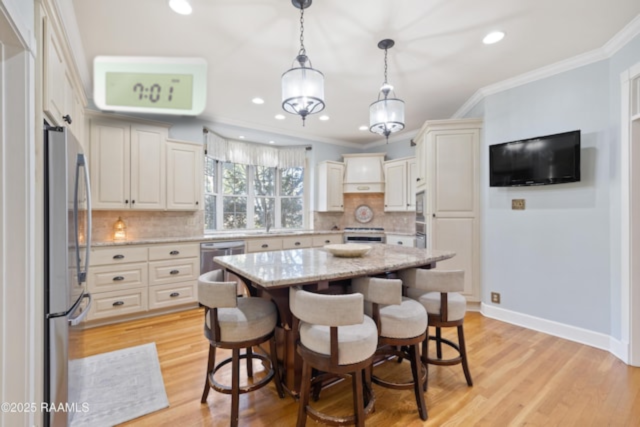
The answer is 7.01
